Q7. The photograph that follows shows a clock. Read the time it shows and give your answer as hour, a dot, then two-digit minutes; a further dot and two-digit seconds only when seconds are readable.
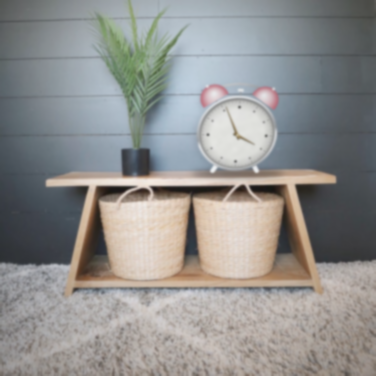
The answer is 3.56
